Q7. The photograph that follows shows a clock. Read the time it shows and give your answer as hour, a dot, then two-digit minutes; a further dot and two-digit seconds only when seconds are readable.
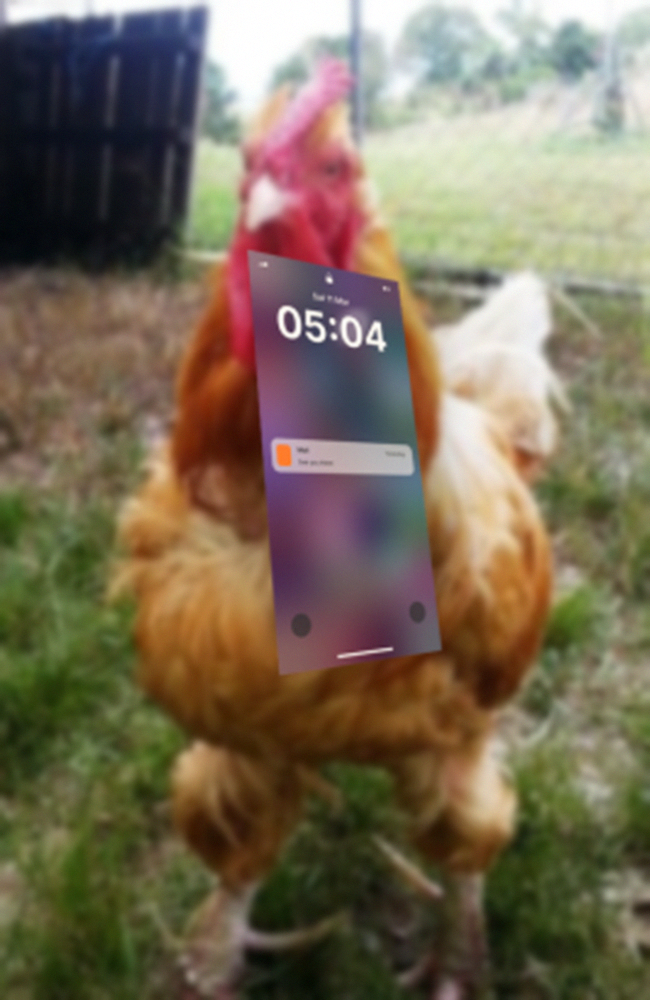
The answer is 5.04
